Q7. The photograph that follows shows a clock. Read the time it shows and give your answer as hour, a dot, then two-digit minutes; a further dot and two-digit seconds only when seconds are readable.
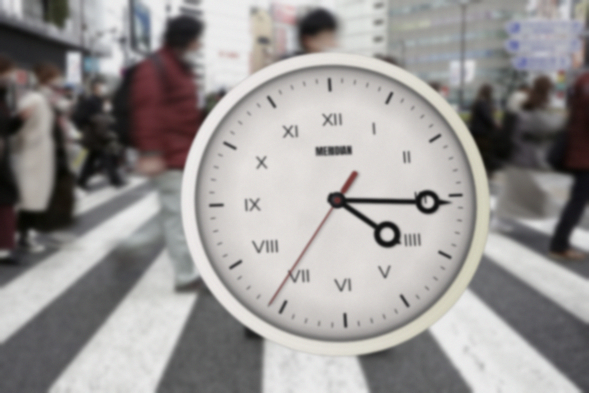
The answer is 4.15.36
